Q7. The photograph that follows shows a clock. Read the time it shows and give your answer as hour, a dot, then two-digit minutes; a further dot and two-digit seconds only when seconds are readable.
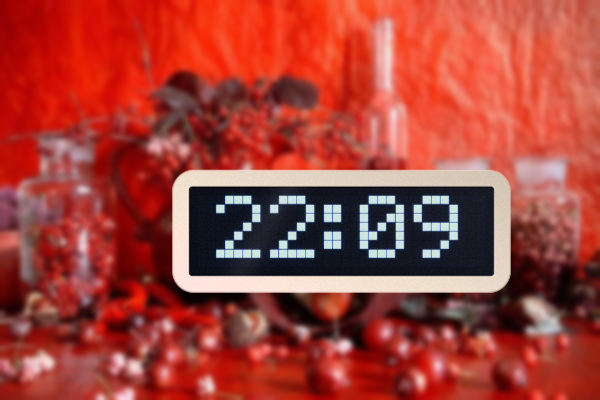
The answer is 22.09
